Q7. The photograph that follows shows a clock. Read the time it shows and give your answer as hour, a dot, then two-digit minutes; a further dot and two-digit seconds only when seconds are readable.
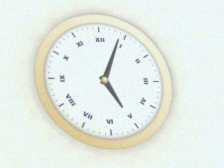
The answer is 5.04
